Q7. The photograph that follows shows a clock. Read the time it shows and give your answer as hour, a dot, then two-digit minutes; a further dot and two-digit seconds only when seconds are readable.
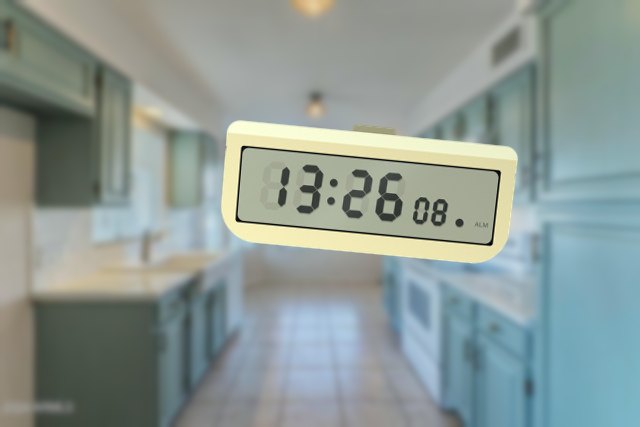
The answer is 13.26.08
